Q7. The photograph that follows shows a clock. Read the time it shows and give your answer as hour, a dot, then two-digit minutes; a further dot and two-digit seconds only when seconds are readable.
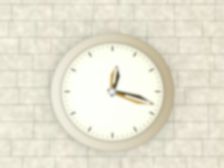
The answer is 12.18
